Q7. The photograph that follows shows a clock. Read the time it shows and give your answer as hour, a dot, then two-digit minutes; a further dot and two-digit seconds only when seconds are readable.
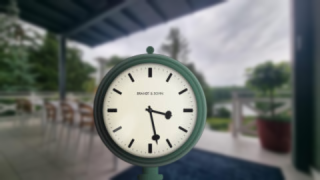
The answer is 3.28
